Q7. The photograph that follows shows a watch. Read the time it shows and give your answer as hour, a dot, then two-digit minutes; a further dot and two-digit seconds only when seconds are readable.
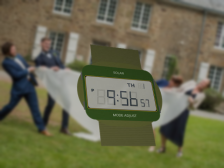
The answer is 9.56.57
